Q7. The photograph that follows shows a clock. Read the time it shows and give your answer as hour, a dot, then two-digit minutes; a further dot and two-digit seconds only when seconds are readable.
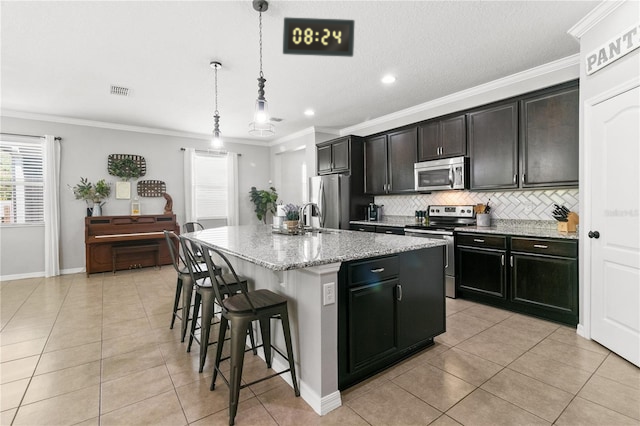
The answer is 8.24
